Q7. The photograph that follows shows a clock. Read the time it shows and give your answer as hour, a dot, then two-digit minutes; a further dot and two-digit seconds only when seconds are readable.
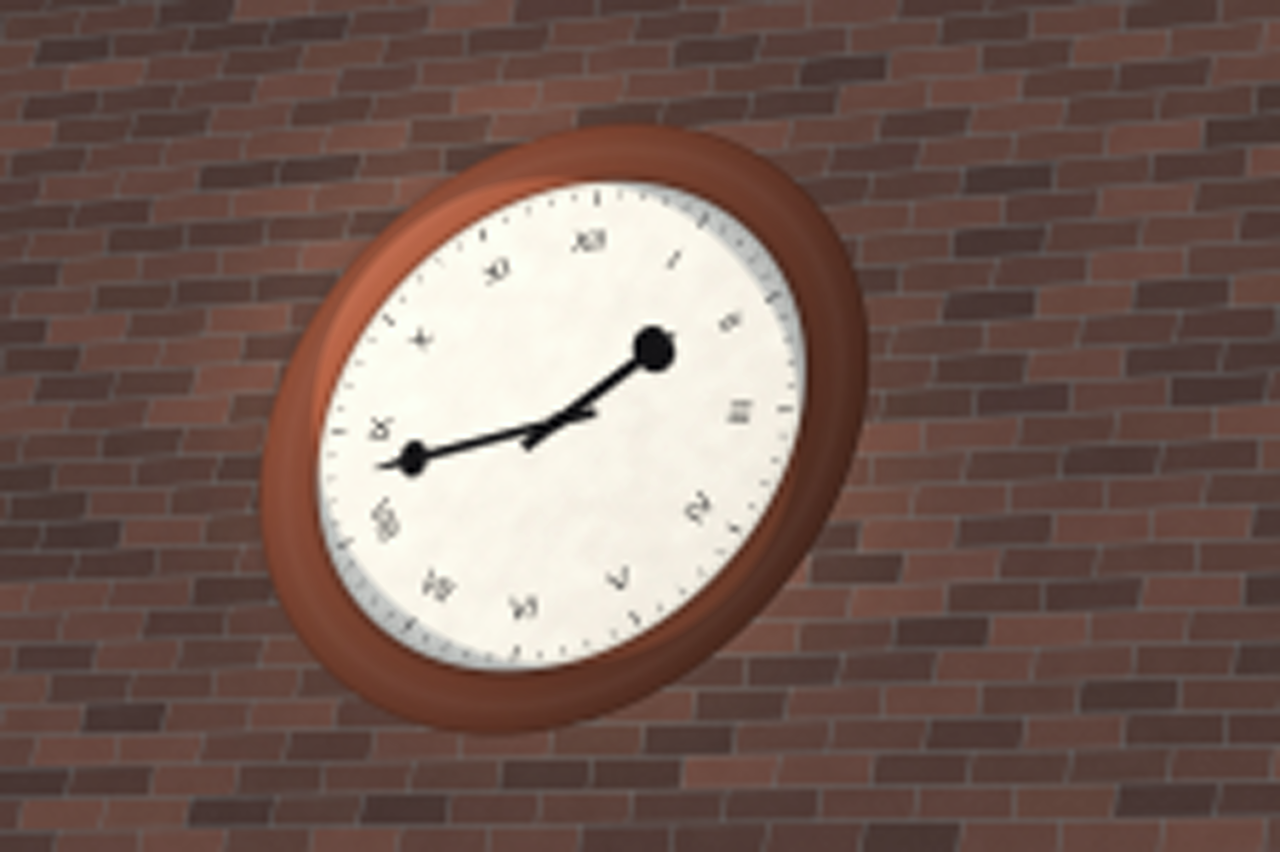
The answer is 1.43
